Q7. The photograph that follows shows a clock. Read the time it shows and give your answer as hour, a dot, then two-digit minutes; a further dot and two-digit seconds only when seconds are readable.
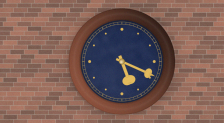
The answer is 5.19
